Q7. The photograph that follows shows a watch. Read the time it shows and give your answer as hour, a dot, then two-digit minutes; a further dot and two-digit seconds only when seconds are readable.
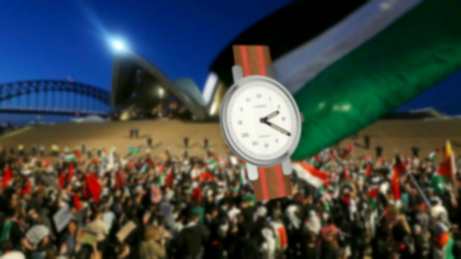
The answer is 2.20
